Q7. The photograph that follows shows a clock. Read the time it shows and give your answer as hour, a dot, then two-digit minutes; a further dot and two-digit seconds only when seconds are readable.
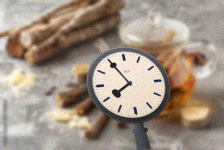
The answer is 7.55
